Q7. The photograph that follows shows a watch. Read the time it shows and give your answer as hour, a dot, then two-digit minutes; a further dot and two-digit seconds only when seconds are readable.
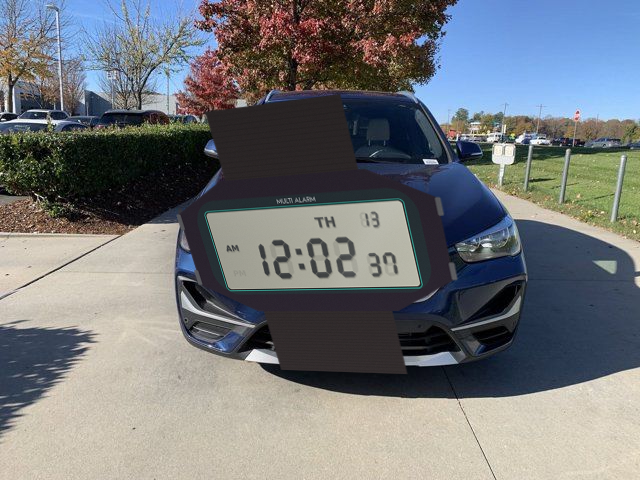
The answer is 12.02.37
